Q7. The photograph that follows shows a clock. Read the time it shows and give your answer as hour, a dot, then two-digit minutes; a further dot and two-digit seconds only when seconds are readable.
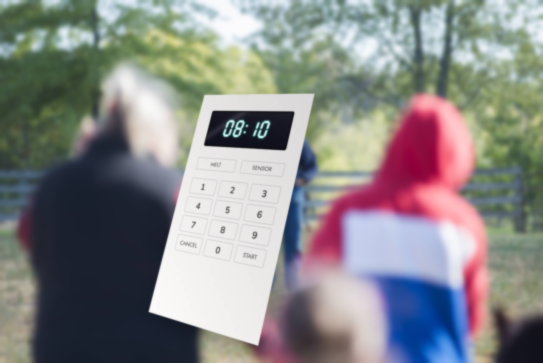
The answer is 8.10
